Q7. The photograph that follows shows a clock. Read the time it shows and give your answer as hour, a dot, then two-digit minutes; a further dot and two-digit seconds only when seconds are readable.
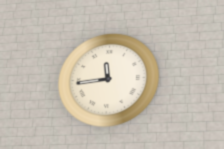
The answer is 11.44
